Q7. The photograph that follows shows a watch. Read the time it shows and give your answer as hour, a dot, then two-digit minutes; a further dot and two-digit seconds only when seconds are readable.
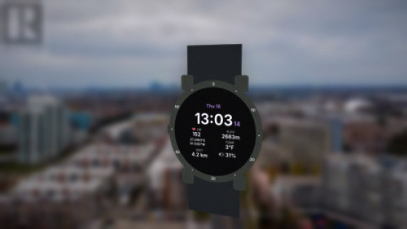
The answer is 13.03
